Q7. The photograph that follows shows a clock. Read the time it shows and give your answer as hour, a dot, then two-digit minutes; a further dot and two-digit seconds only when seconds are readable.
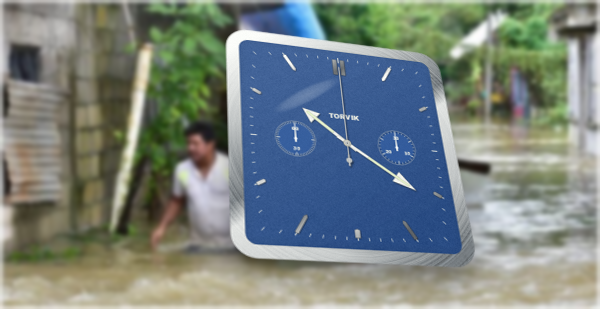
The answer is 10.21
